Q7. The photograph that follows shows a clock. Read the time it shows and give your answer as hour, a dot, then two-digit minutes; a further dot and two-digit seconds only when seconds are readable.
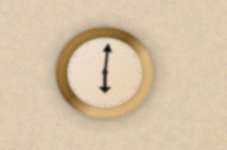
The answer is 6.01
